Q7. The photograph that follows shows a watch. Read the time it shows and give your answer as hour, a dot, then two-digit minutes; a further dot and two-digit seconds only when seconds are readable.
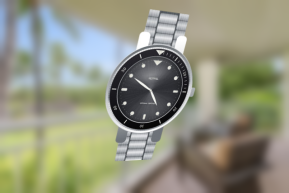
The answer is 4.50
